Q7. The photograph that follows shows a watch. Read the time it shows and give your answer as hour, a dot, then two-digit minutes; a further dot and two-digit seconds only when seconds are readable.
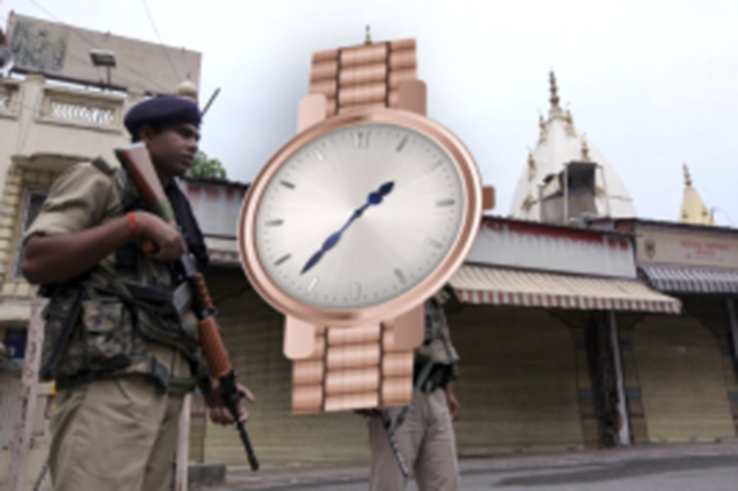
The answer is 1.37
